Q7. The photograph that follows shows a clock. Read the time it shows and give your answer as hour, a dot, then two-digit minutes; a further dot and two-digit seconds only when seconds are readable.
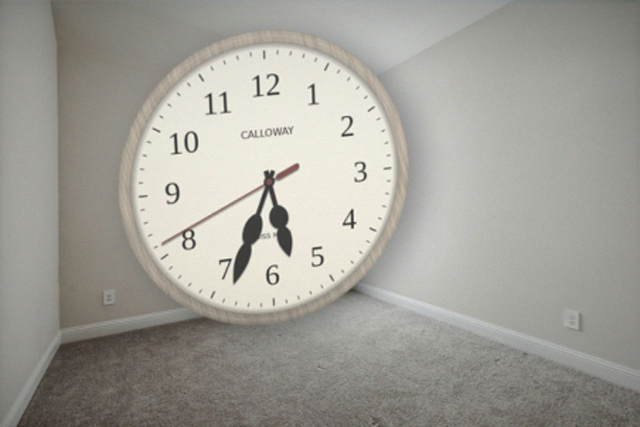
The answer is 5.33.41
